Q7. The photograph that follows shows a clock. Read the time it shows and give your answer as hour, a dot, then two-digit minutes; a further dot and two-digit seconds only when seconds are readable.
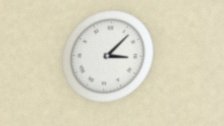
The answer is 3.07
